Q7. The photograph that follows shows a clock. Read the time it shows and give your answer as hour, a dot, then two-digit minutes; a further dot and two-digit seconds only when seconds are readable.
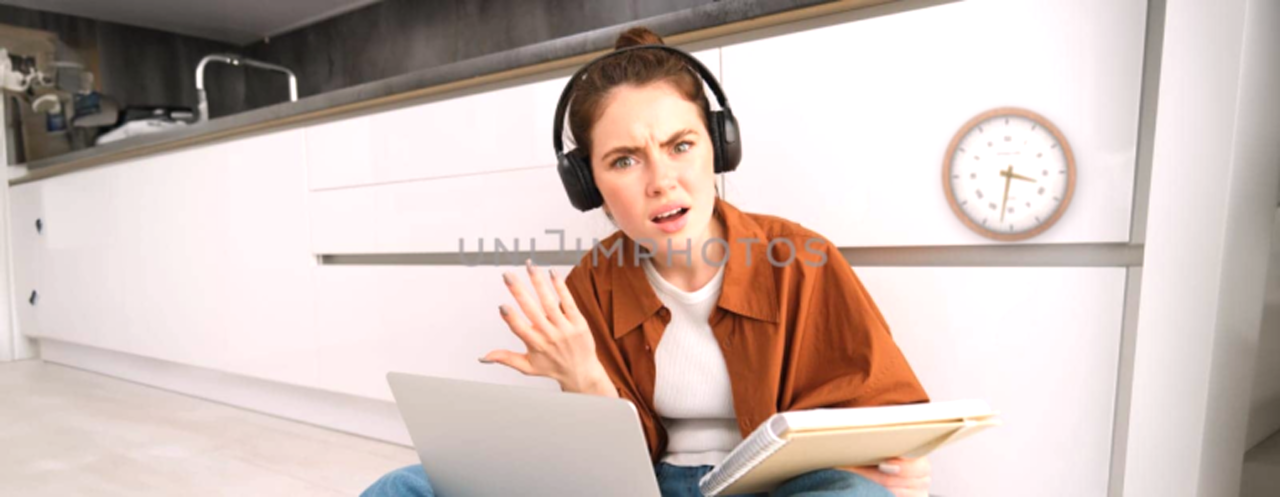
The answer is 3.32
